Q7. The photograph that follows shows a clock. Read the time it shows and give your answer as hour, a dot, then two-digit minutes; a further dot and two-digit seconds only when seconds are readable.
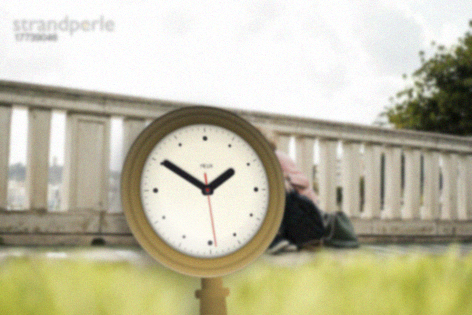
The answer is 1.50.29
